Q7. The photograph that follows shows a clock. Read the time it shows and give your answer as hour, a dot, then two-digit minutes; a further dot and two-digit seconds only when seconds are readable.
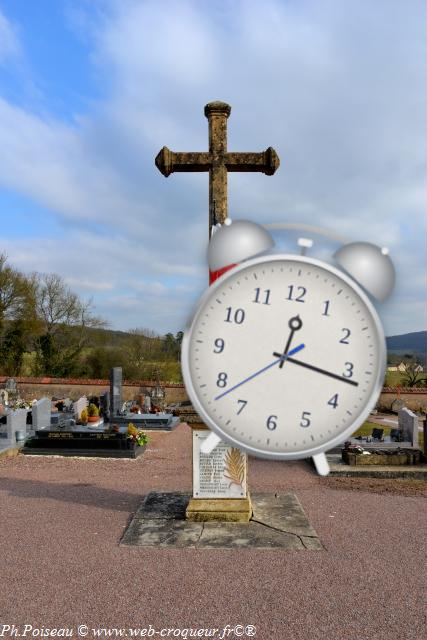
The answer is 12.16.38
